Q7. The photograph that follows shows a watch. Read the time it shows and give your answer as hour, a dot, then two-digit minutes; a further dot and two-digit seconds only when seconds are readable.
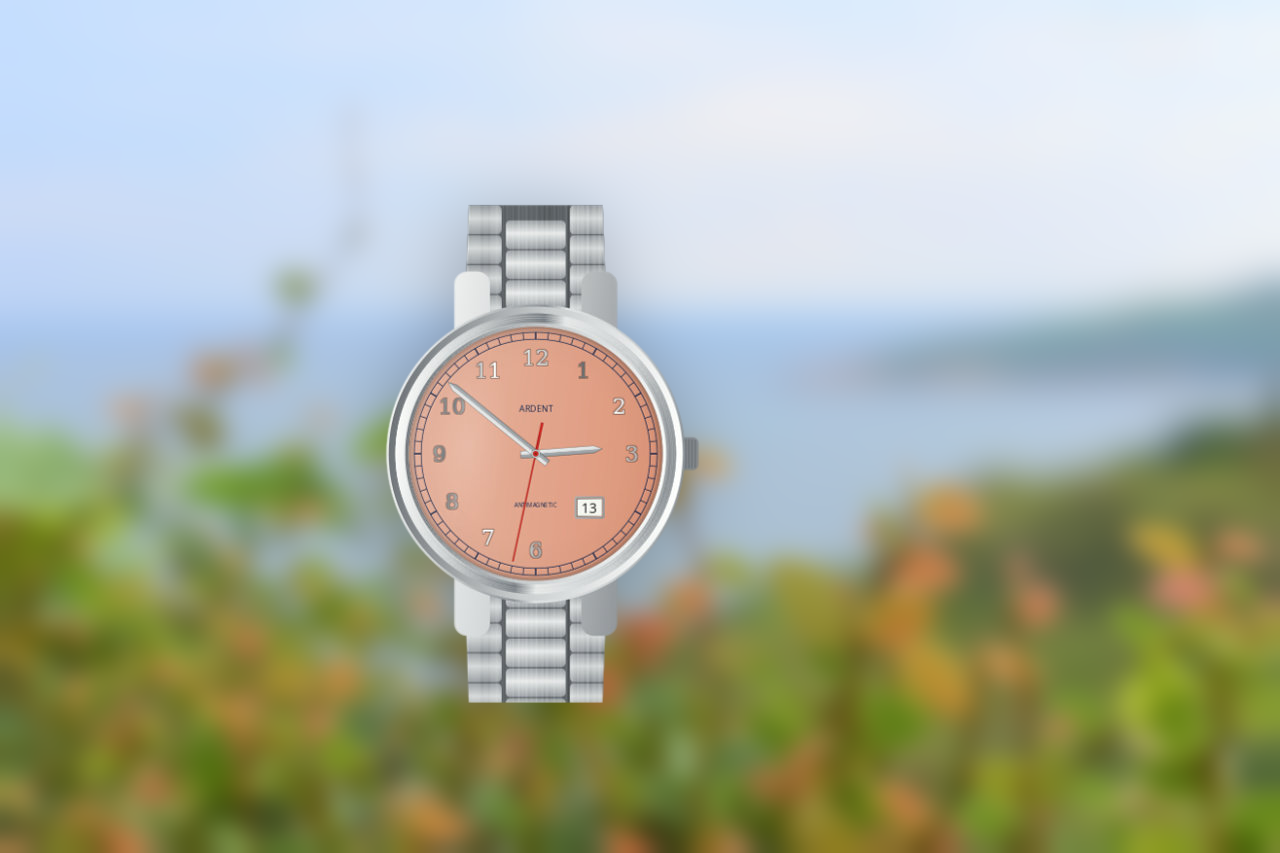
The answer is 2.51.32
